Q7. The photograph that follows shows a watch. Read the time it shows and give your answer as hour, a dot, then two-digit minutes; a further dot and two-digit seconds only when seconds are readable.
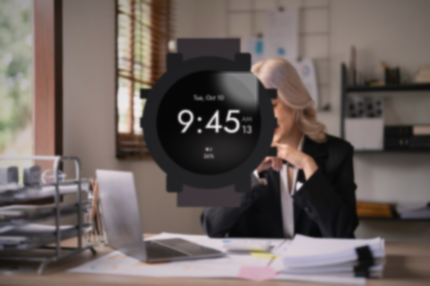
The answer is 9.45
